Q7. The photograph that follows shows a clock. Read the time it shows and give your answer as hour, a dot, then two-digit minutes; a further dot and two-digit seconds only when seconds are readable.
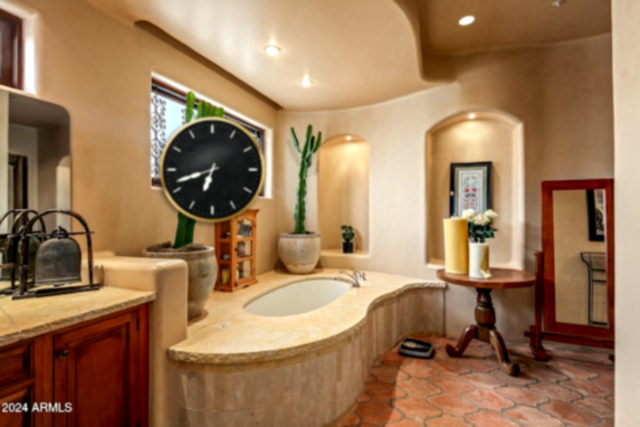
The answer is 6.42
